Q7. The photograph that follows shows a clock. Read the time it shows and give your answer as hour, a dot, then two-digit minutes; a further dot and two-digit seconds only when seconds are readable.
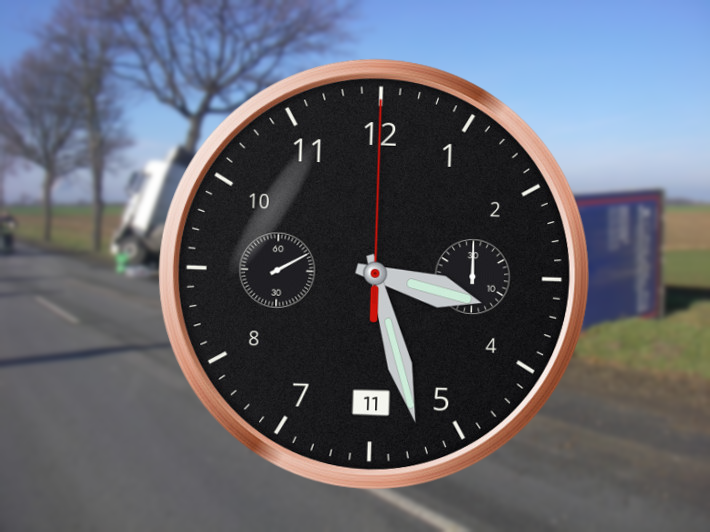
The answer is 3.27.10
